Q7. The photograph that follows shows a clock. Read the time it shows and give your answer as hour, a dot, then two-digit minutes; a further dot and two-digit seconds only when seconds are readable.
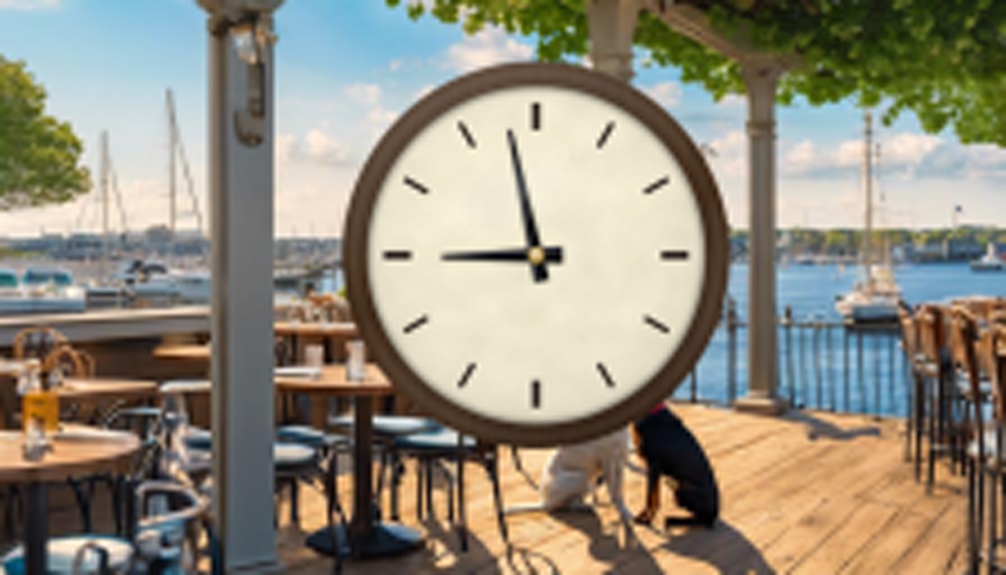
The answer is 8.58
